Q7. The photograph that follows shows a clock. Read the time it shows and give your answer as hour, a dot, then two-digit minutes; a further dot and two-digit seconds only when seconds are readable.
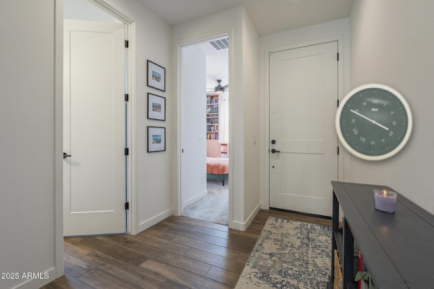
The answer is 3.49
